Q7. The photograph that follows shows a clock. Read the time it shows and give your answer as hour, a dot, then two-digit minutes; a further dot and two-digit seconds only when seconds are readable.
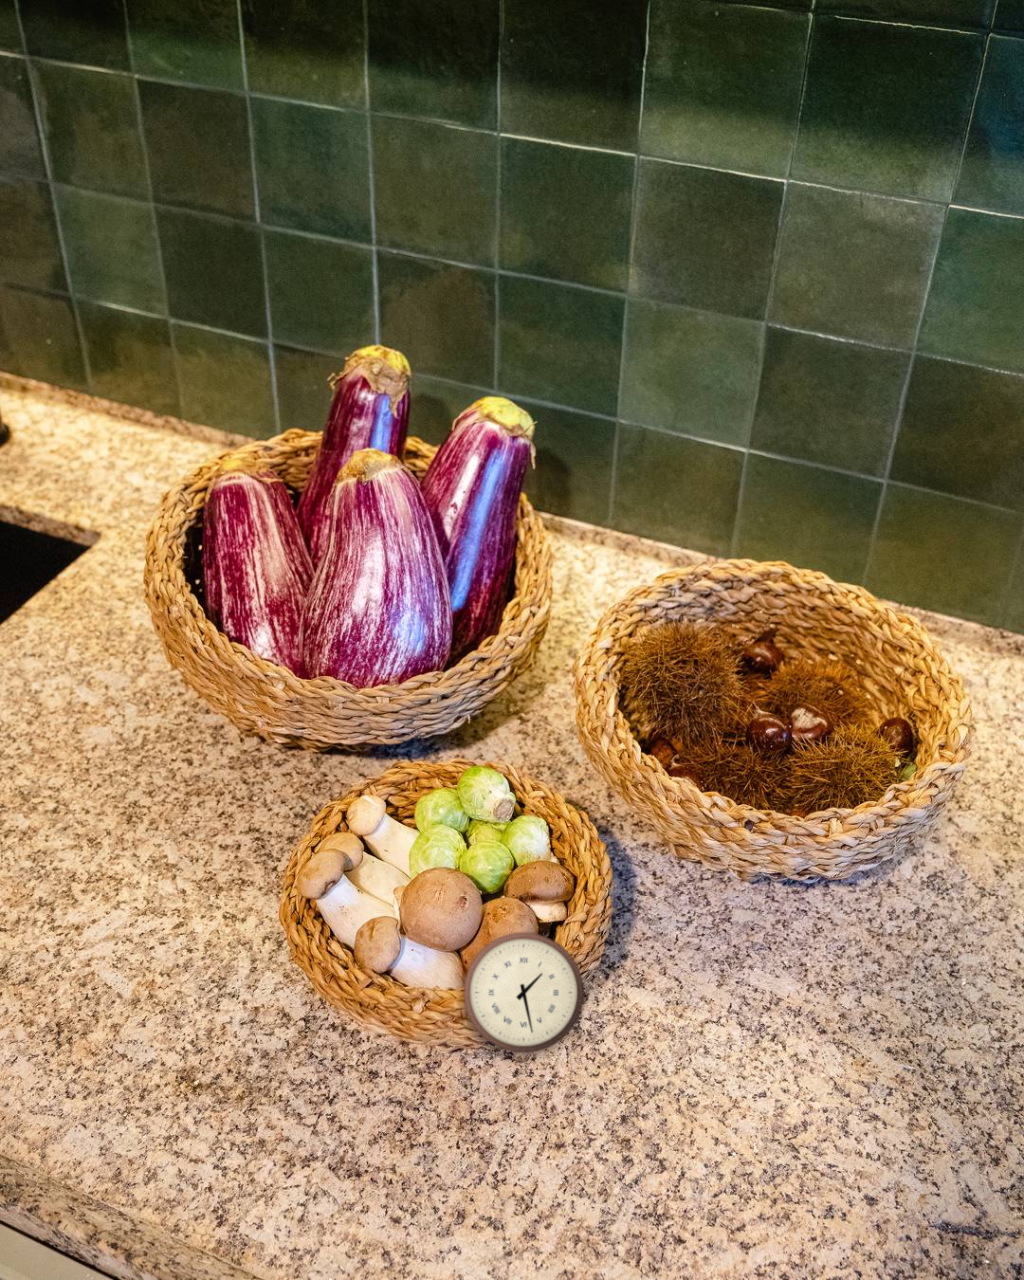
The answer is 1.28
